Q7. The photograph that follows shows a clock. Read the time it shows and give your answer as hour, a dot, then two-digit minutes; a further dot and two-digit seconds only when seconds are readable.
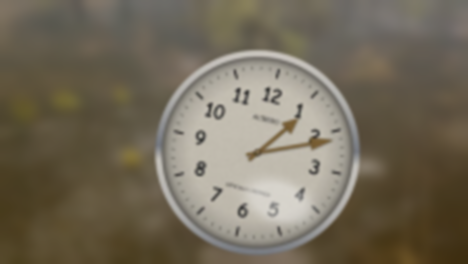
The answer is 1.11
